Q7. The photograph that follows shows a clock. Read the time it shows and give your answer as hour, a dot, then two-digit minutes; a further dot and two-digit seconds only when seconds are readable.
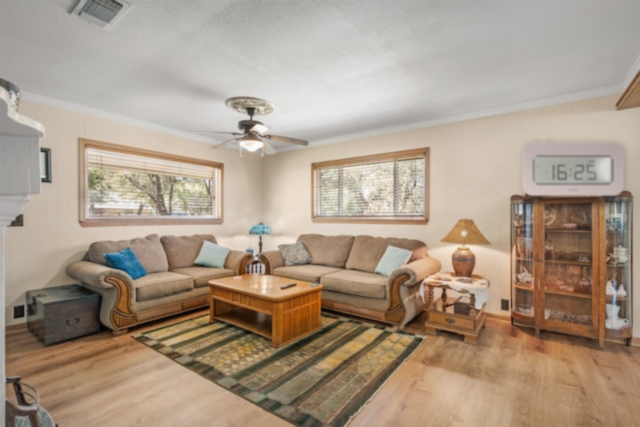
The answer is 16.25
